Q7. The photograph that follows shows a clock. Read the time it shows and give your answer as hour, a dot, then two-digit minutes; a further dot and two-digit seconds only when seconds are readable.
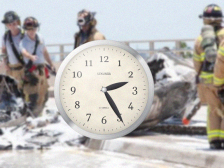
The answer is 2.25
